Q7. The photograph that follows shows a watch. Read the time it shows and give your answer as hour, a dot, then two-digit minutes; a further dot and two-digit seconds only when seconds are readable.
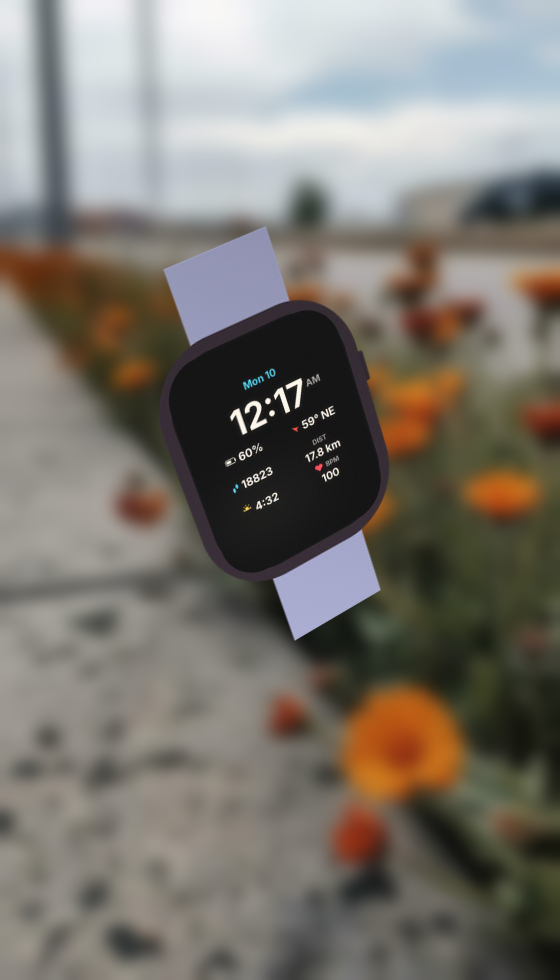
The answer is 12.17
